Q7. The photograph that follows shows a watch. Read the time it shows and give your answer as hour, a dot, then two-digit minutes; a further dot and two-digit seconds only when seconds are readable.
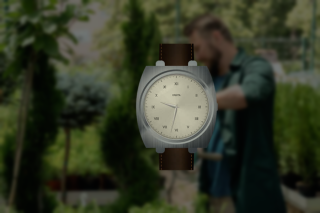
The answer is 9.32
